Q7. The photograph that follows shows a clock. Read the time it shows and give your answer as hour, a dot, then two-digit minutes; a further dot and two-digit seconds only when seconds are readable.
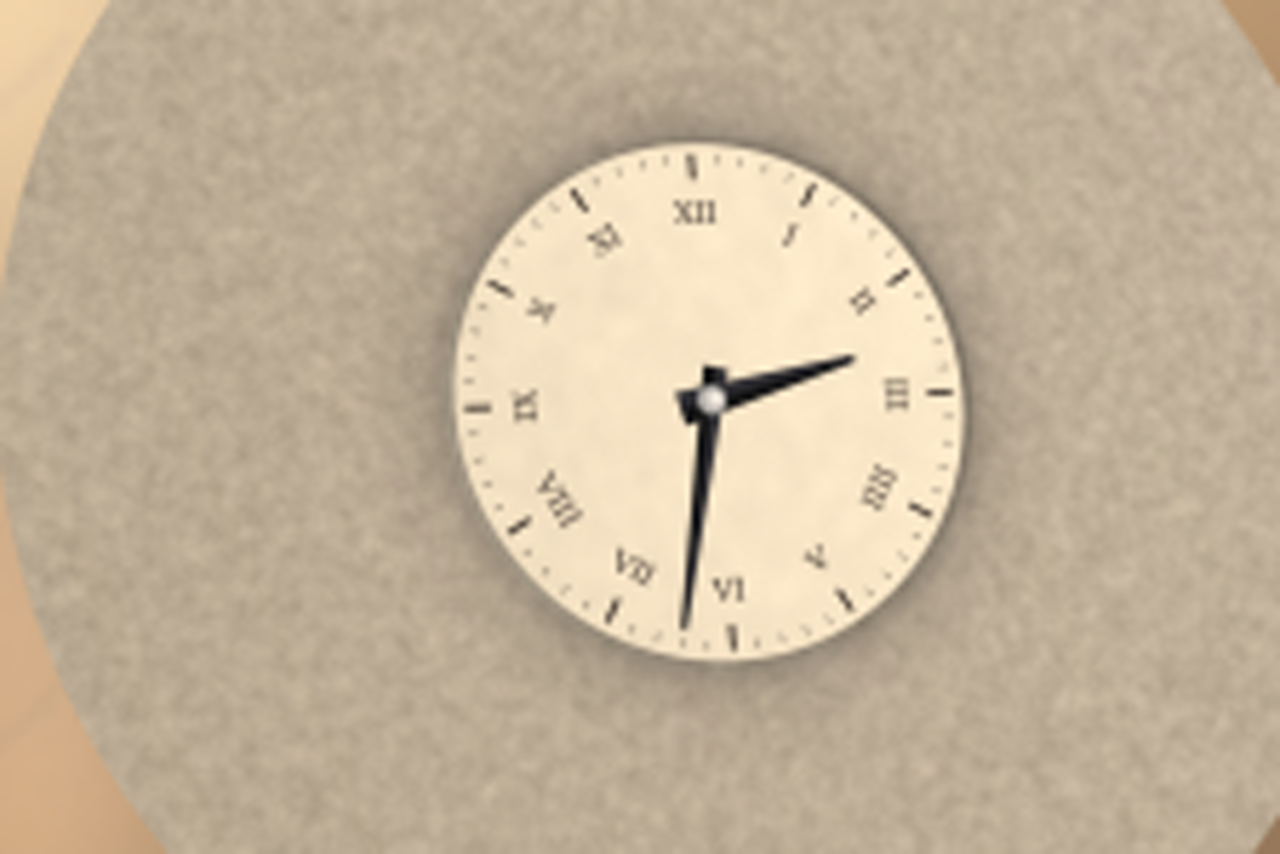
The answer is 2.32
